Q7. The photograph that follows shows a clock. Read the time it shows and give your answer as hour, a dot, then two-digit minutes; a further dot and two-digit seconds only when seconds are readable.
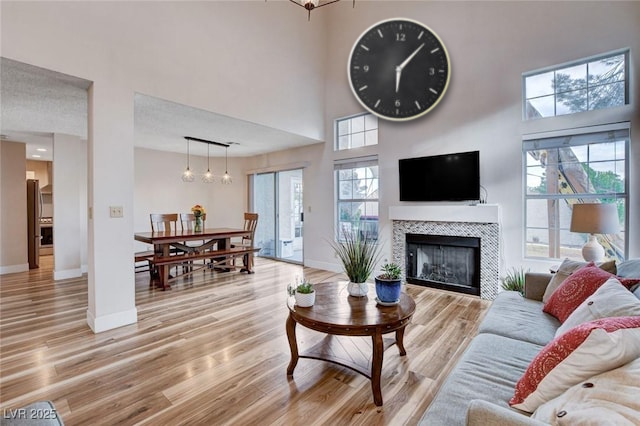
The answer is 6.07
